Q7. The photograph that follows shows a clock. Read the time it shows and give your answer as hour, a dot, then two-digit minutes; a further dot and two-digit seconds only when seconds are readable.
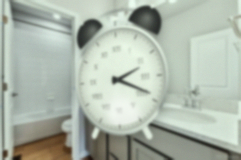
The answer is 2.19
